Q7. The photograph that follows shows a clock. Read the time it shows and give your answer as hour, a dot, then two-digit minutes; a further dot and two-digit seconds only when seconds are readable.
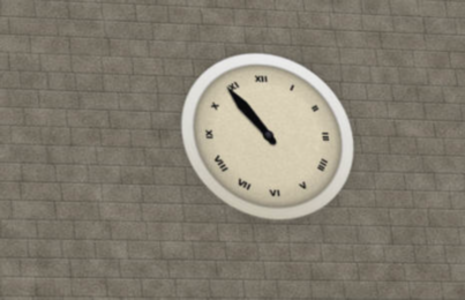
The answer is 10.54
